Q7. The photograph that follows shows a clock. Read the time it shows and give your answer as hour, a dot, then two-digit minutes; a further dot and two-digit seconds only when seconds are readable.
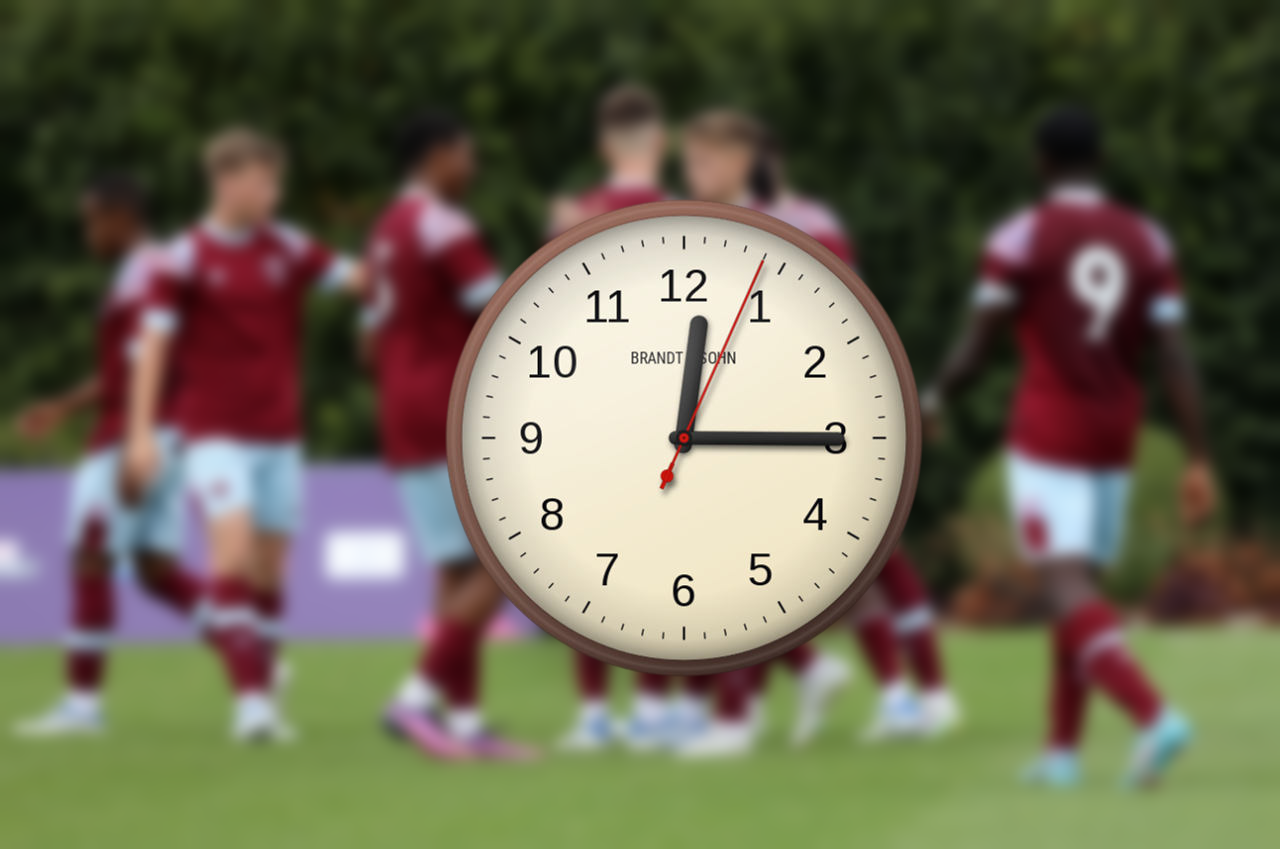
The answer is 12.15.04
